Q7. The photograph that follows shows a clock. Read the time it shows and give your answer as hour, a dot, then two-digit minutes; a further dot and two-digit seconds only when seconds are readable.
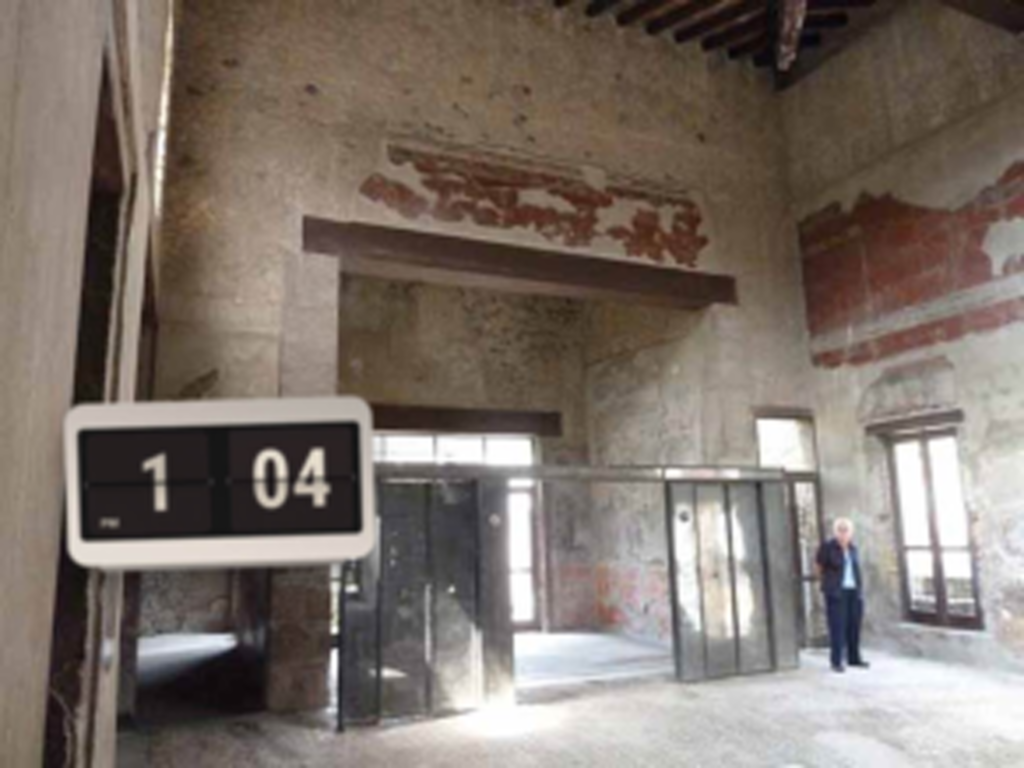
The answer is 1.04
